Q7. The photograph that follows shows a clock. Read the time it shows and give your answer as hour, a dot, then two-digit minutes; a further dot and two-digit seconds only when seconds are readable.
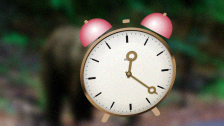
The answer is 12.22
